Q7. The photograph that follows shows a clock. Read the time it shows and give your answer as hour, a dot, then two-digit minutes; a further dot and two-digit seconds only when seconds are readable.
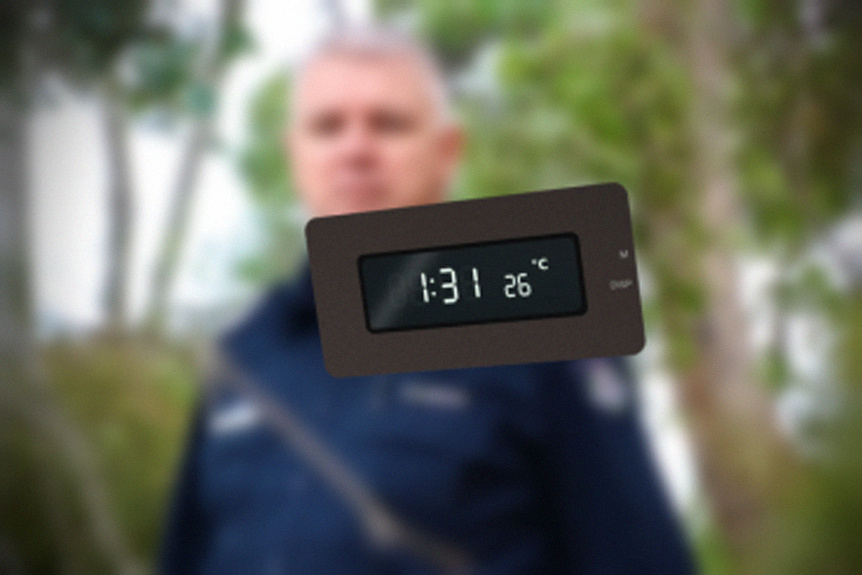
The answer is 1.31
